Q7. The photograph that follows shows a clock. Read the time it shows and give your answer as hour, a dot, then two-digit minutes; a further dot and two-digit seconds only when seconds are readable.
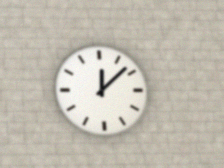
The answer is 12.08
